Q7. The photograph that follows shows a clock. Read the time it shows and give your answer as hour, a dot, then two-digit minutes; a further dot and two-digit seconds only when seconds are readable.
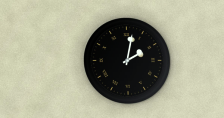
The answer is 2.02
